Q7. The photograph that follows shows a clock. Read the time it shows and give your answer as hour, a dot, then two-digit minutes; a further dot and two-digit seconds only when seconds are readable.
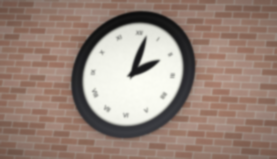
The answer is 2.02
